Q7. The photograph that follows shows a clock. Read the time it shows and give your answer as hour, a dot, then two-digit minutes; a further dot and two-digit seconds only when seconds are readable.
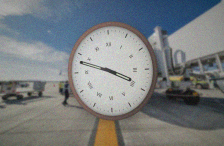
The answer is 3.48
